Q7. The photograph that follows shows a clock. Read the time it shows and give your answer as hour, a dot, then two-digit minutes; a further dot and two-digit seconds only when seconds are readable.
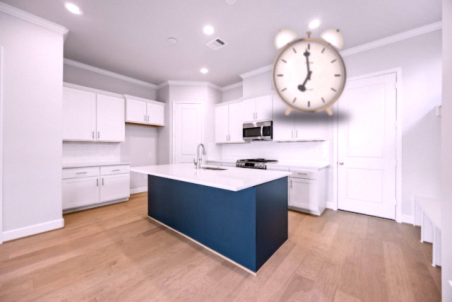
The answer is 6.59
